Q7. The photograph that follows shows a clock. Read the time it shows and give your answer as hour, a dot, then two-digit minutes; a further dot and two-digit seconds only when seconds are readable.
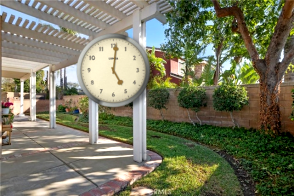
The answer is 5.01
